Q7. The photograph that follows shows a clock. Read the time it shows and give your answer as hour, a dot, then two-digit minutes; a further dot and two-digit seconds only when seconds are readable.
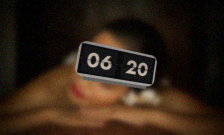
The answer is 6.20
